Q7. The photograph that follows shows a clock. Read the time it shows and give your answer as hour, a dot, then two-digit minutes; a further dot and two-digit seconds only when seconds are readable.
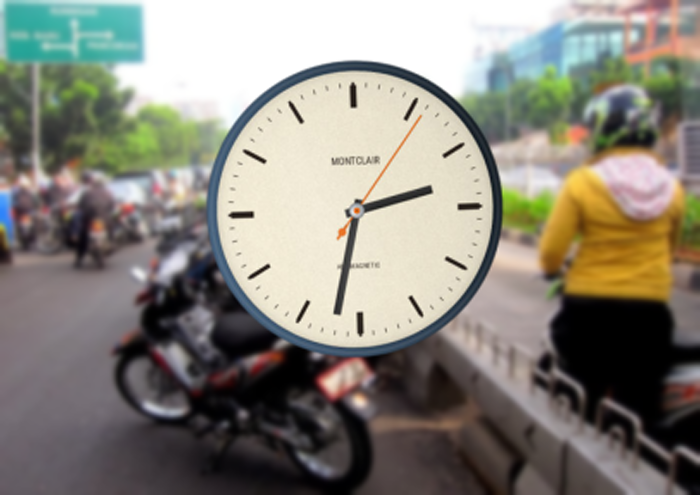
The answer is 2.32.06
